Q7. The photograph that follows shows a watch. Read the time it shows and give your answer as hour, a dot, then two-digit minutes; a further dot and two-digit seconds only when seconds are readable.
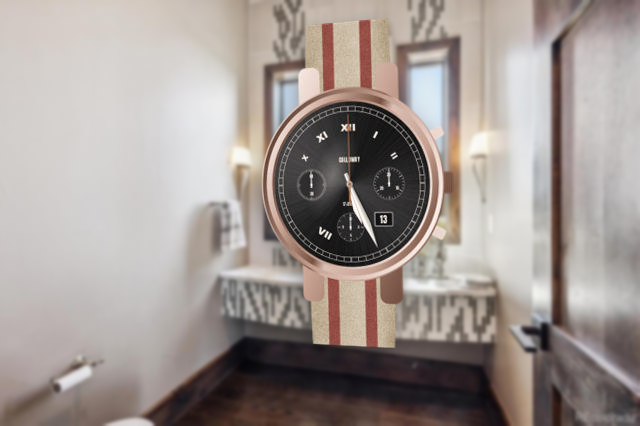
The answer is 5.26
